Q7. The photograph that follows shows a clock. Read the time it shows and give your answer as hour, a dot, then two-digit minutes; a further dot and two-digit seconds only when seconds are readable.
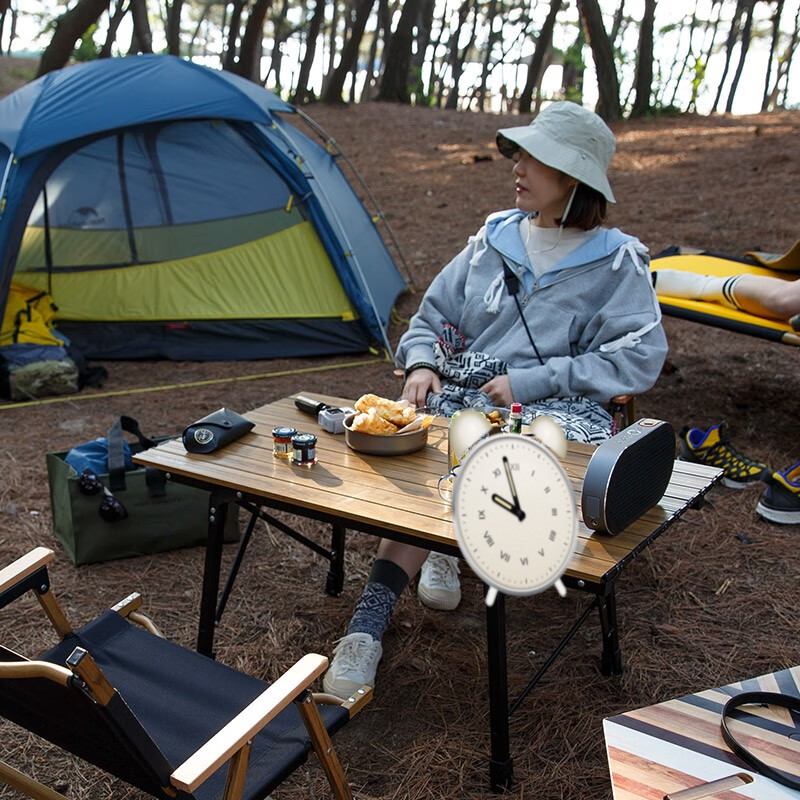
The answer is 9.58
